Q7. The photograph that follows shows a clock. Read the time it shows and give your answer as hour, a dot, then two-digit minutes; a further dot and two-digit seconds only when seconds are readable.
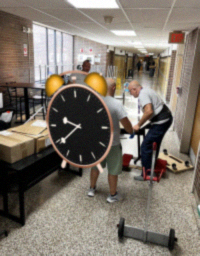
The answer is 9.39
